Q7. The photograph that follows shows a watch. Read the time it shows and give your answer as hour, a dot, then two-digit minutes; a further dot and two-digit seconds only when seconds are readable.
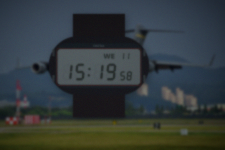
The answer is 15.19
